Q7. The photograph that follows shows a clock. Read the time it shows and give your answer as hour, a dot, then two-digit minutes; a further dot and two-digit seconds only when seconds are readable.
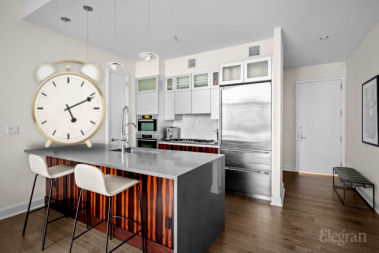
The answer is 5.11
